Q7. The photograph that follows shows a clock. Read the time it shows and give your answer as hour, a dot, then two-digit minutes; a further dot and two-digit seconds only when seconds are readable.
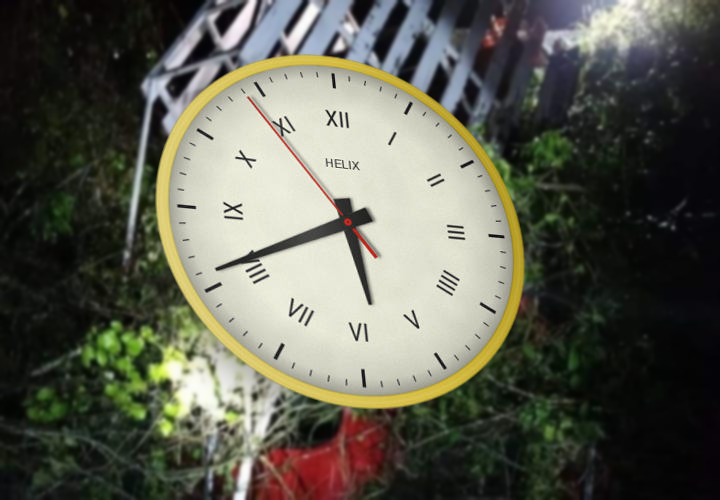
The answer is 5.40.54
